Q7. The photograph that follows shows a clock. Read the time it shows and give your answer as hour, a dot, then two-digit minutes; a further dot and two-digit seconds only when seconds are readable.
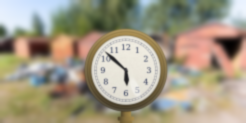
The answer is 5.52
